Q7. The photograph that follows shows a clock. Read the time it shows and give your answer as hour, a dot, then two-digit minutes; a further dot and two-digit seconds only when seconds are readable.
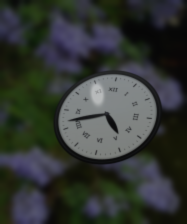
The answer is 4.42
